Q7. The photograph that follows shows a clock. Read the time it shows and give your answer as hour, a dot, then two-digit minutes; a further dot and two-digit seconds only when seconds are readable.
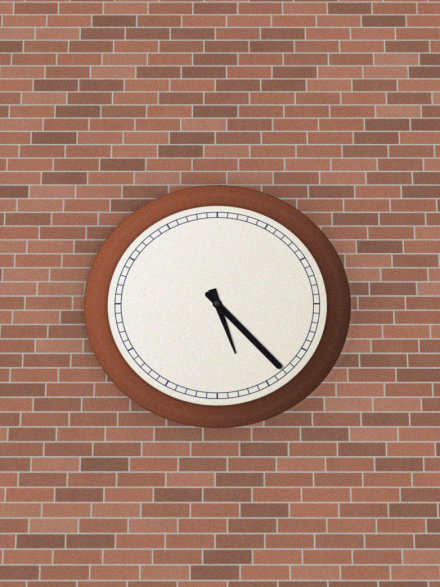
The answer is 5.23
